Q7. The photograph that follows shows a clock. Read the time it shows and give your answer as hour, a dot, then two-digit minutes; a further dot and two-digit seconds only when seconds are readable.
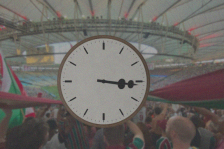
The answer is 3.16
